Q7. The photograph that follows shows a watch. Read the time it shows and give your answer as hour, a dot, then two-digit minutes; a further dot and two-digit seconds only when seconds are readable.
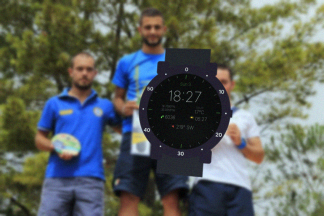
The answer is 18.27
